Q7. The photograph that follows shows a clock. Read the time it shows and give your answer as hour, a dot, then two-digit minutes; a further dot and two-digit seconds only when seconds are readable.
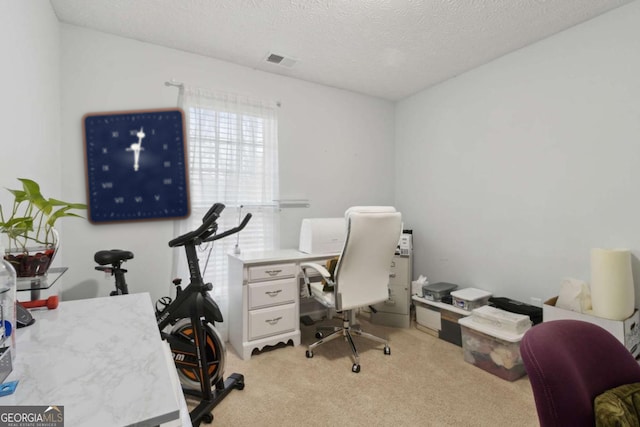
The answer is 12.02
